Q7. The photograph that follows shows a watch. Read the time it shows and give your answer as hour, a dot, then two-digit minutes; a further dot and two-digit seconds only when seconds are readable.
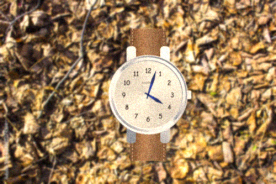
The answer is 4.03
